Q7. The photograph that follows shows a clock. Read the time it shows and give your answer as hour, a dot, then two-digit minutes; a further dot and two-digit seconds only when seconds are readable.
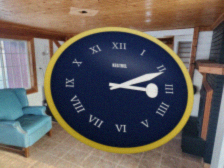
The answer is 3.11
